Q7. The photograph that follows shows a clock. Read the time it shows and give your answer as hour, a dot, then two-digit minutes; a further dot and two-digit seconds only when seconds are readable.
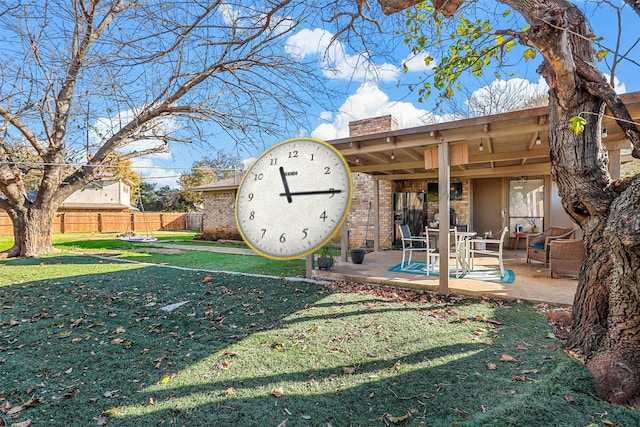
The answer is 11.15
